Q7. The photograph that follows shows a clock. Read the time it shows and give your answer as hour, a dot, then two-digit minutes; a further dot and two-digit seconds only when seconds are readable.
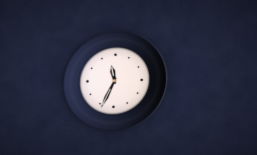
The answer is 11.34
